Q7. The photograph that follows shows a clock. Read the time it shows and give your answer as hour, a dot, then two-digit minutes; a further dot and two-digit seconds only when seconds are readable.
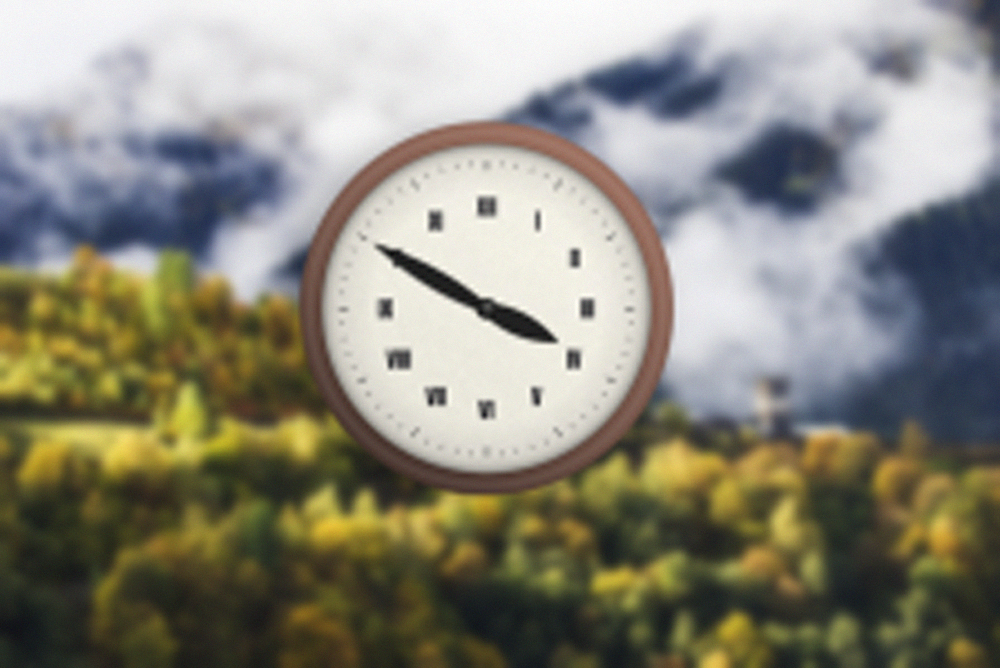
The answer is 3.50
